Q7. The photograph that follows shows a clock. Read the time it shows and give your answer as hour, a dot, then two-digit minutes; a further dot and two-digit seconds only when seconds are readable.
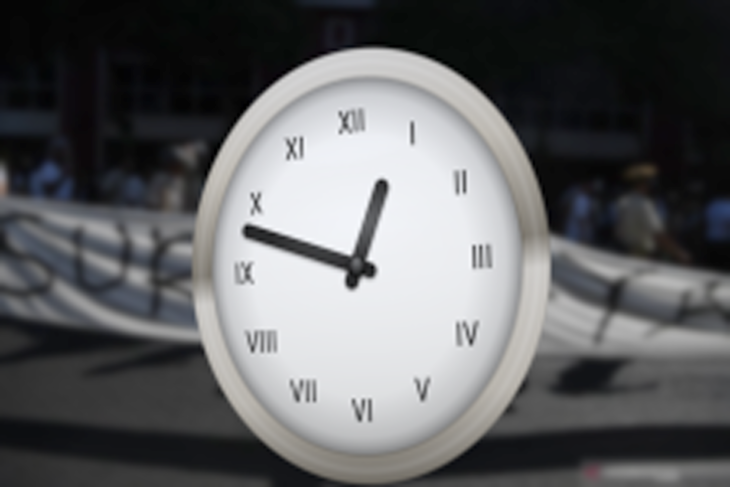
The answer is 12.48
